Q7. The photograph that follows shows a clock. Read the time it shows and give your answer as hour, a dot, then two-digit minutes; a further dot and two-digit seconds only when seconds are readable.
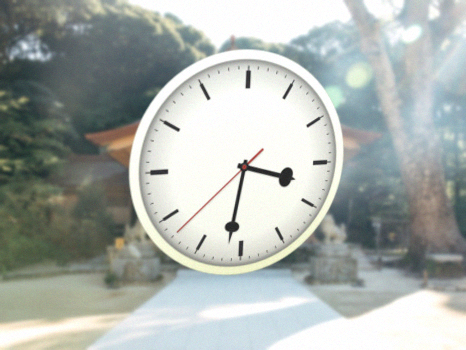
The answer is 3.31.38
